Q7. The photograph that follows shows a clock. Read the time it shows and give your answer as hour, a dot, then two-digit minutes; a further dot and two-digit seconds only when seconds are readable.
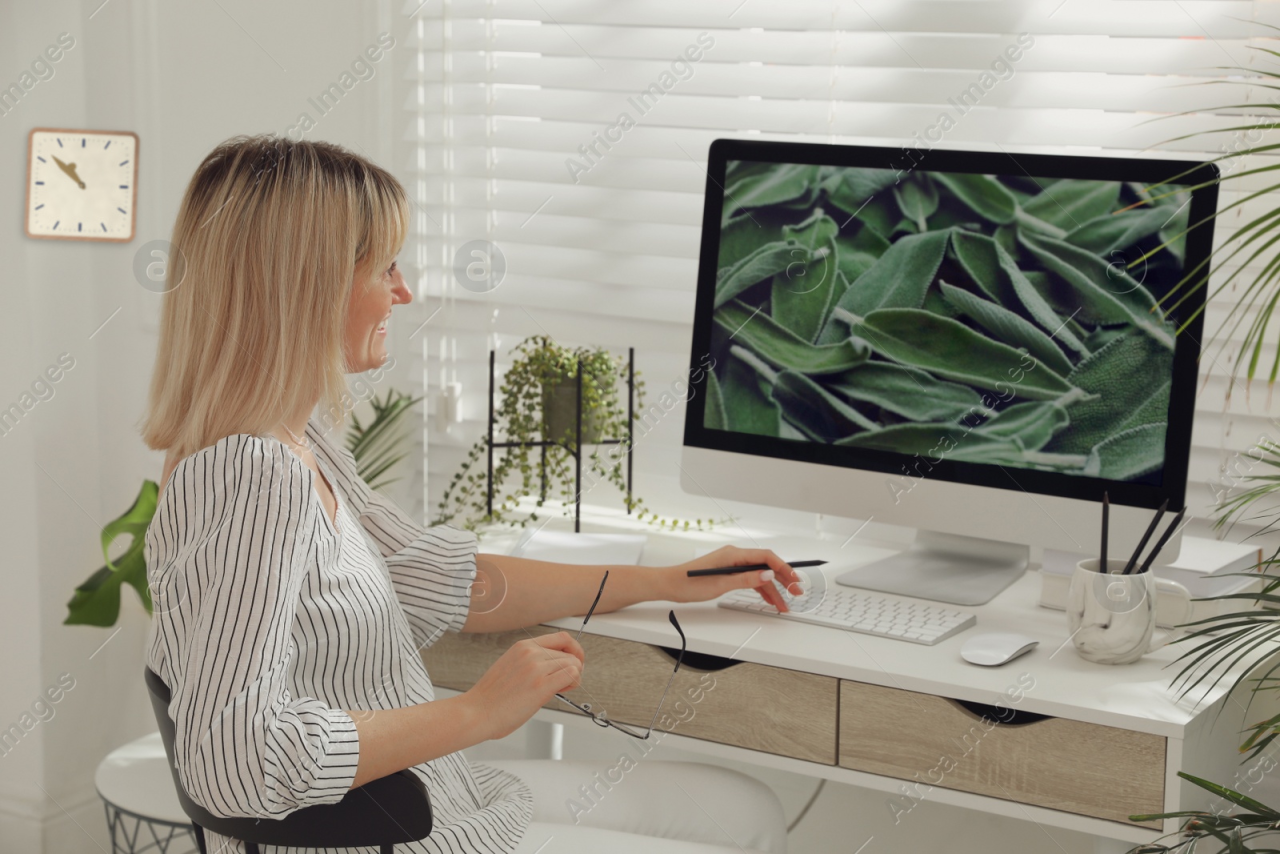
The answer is 10.52
